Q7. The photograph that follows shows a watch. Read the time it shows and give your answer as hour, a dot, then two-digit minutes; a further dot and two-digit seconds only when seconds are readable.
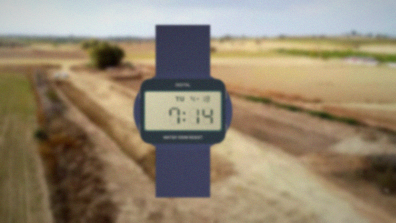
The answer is 7.14
